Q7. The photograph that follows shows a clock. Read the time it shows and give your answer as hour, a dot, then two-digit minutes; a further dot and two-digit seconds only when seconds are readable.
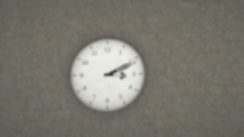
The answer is 3.11
